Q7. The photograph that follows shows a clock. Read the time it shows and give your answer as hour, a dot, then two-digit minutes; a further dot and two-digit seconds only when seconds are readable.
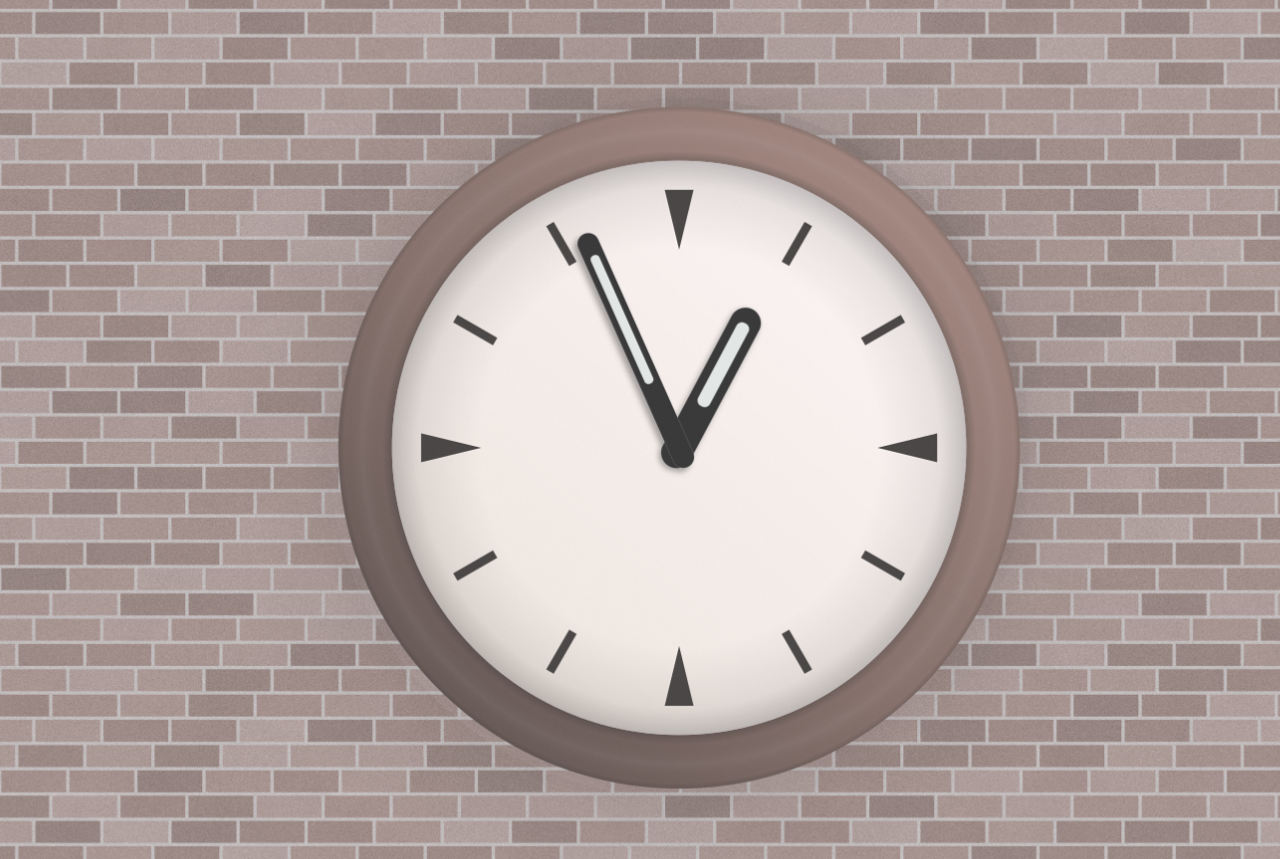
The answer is 12.56
